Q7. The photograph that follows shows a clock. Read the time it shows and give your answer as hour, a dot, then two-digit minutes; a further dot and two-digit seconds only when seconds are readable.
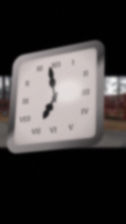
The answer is 6.58
